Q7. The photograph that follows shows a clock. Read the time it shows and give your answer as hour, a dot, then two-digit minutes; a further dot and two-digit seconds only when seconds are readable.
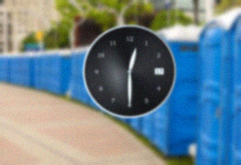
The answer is 12.30
